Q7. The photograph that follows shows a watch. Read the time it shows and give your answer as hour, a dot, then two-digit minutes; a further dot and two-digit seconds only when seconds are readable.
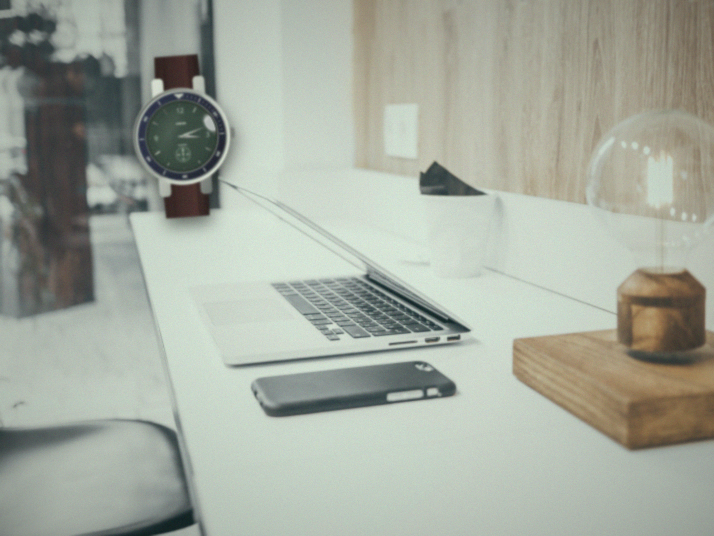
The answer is 3.12
